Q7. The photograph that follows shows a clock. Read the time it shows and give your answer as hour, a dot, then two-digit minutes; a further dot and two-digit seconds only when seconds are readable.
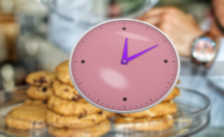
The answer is 12.10
